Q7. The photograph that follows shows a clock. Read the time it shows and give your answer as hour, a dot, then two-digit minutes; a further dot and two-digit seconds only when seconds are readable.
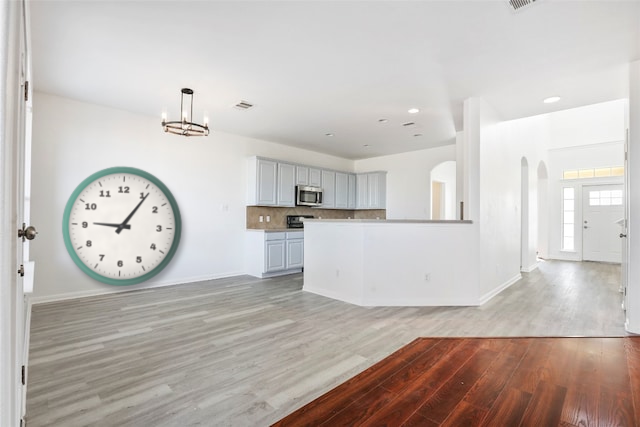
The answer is 9.06
